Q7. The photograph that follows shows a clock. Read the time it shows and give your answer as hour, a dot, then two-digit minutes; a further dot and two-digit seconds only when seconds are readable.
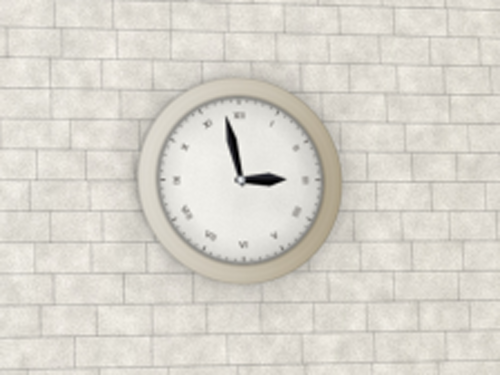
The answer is 2.58
